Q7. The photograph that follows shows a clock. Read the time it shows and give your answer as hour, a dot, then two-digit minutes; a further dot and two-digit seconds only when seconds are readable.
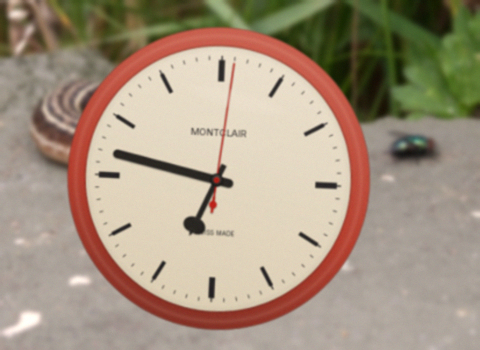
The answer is 6.47.01
